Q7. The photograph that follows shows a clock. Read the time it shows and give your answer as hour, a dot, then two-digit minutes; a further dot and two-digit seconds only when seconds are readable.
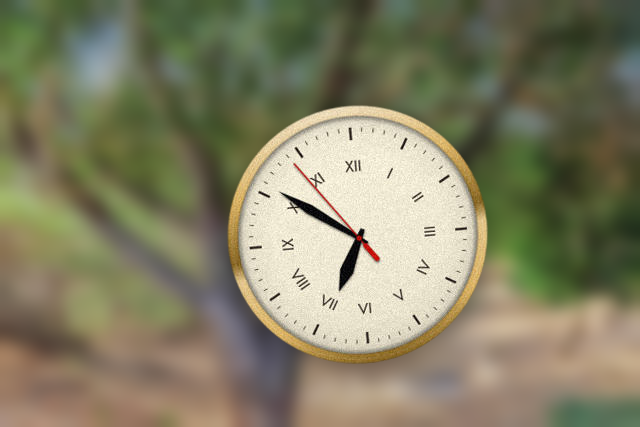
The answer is 6.50.54
